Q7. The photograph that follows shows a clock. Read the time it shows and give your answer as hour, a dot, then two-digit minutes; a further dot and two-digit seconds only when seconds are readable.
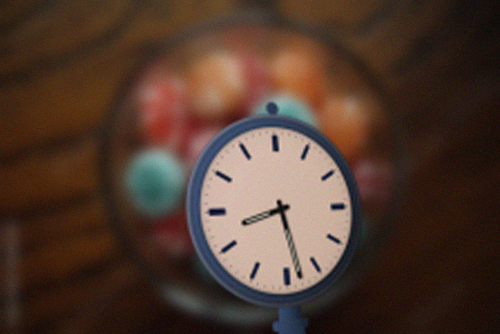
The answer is 8.28
